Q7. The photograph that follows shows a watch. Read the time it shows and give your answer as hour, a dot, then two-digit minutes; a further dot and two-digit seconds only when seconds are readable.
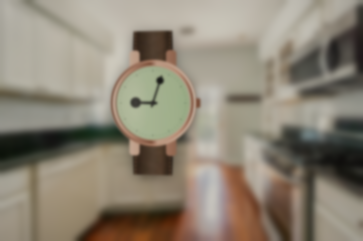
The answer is 9.03
